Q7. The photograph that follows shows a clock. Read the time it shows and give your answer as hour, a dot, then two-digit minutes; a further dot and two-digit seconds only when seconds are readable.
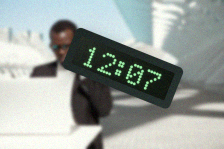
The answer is 12.07
